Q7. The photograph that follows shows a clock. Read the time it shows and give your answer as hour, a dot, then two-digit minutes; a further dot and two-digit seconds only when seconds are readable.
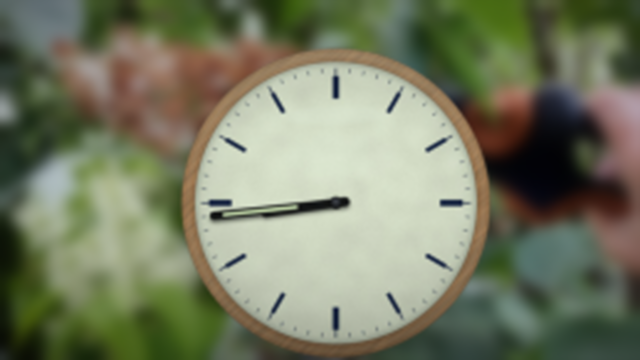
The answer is 8.44
